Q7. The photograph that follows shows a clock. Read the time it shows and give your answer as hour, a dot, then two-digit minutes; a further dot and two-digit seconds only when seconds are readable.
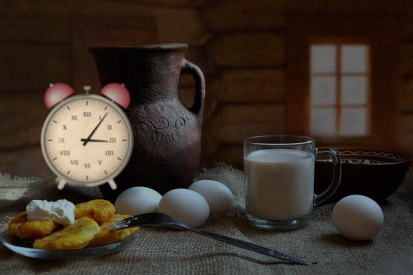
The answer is 3.06
